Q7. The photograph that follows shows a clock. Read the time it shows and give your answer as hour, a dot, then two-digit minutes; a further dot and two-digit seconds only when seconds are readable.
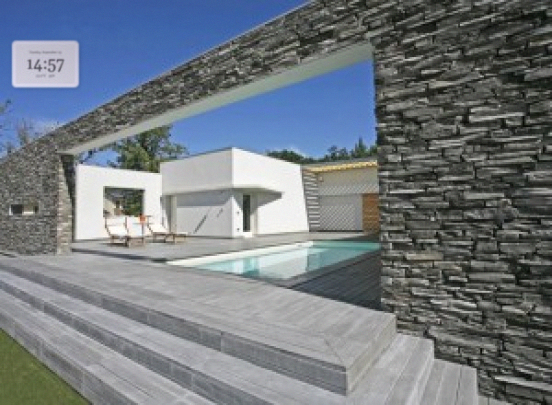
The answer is 14.57
